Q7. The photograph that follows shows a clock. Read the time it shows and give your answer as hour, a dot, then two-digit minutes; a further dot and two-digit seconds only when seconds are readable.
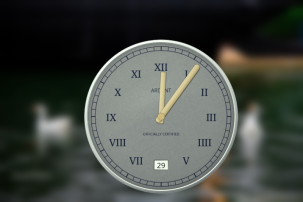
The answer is 12.06
